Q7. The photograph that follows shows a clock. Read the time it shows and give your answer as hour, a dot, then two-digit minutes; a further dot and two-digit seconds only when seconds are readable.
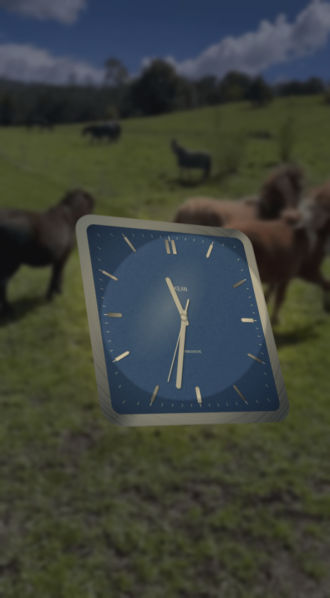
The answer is 11.32.34
